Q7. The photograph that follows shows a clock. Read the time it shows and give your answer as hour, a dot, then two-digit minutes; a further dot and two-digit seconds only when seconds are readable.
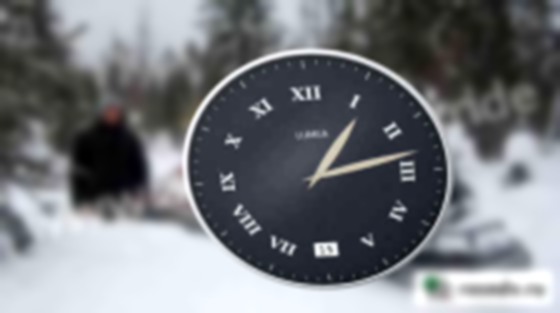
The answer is 1.13
